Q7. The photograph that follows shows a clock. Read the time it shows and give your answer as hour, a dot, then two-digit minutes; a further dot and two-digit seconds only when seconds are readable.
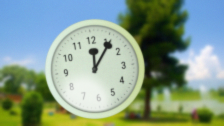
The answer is 12.06
